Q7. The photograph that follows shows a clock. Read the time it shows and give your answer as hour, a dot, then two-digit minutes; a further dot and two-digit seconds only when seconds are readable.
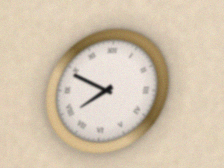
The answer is 7.49
